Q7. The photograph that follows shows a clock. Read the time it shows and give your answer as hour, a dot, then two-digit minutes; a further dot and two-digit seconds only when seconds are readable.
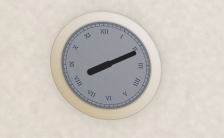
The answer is 8.11
